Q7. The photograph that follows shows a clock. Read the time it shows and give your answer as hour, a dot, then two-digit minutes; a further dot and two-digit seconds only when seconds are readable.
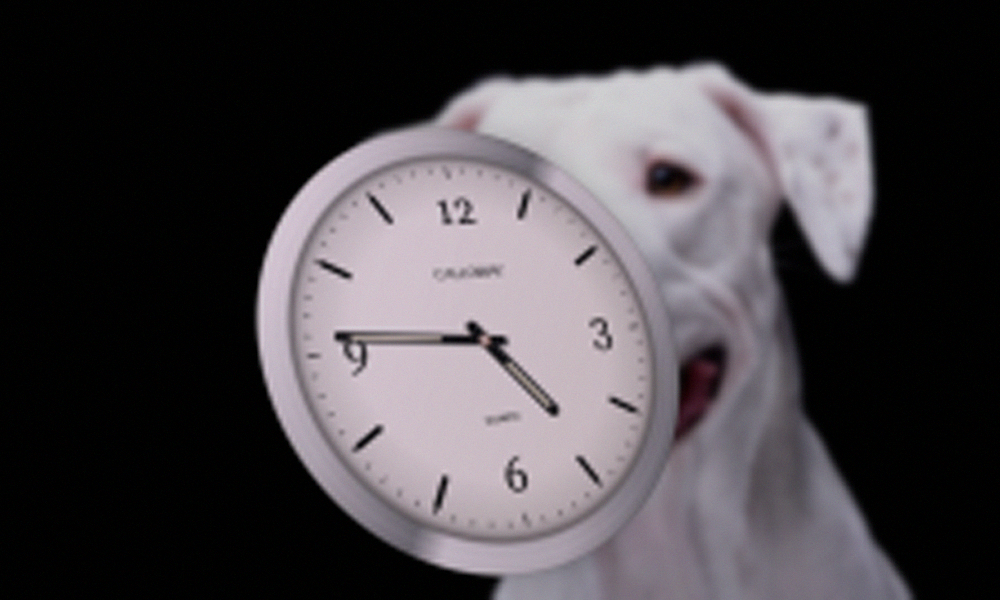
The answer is 4.46
